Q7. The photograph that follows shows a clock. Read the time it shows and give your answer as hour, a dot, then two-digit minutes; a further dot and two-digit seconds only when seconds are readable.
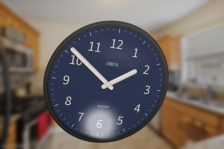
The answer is 1.51
